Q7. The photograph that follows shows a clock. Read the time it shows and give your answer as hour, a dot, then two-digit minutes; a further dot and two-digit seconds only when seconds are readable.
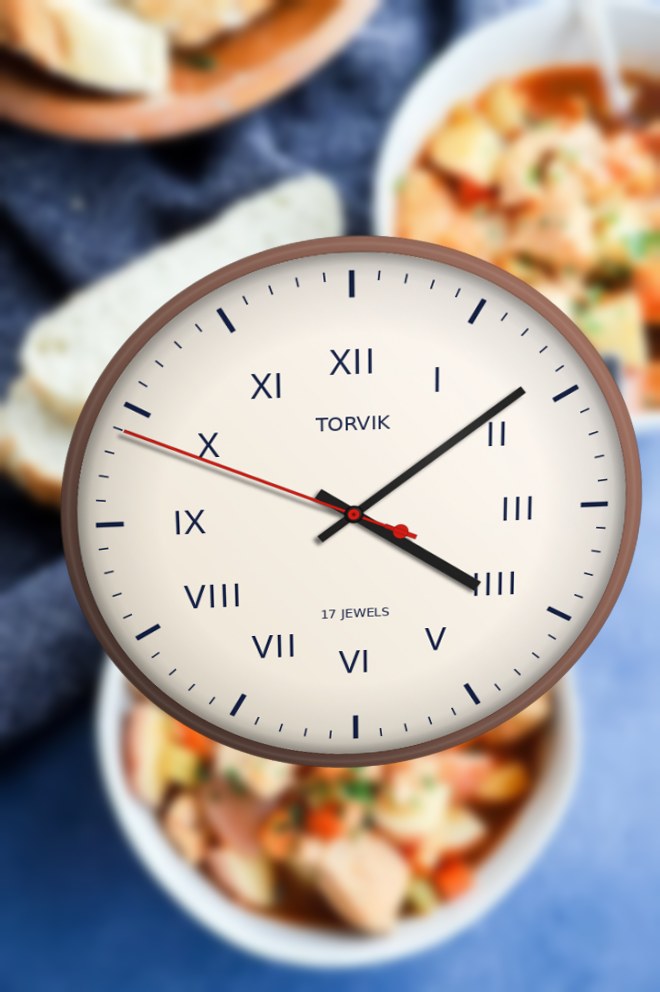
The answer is 4.08.49
